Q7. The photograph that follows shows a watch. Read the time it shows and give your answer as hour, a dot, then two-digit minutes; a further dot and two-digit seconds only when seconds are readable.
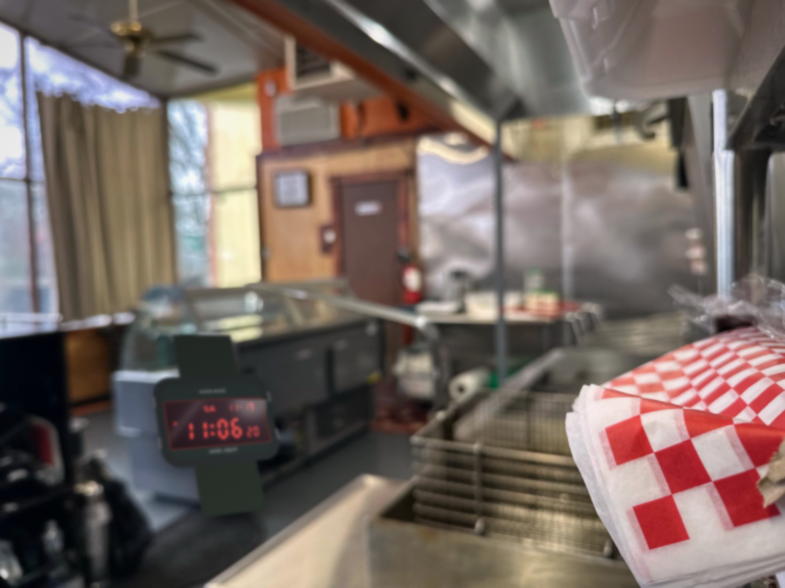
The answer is 11.06
